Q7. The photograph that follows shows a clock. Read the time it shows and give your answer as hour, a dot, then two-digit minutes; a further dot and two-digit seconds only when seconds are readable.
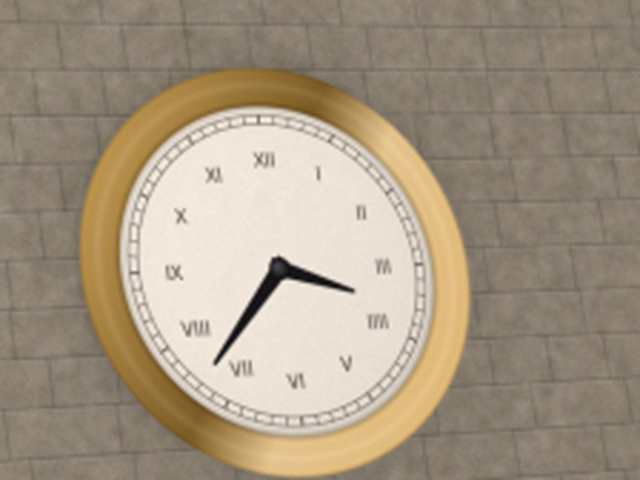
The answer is 3.37
